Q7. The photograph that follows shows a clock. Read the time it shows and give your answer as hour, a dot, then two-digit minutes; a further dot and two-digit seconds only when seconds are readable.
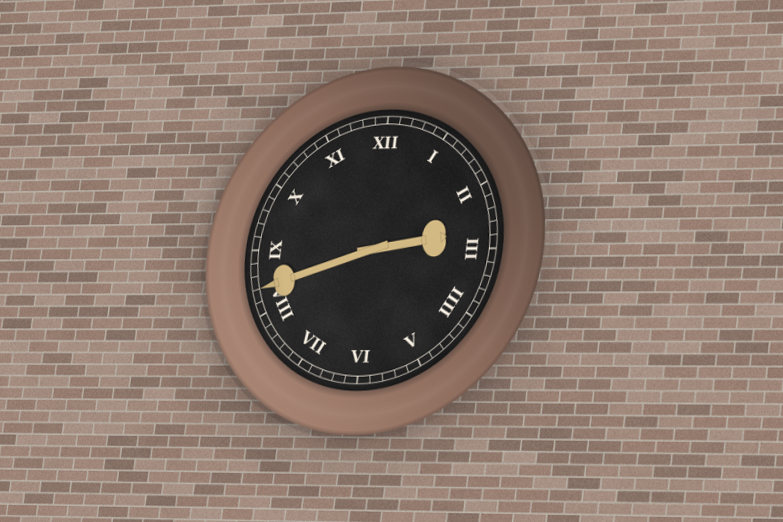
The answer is 2.42
